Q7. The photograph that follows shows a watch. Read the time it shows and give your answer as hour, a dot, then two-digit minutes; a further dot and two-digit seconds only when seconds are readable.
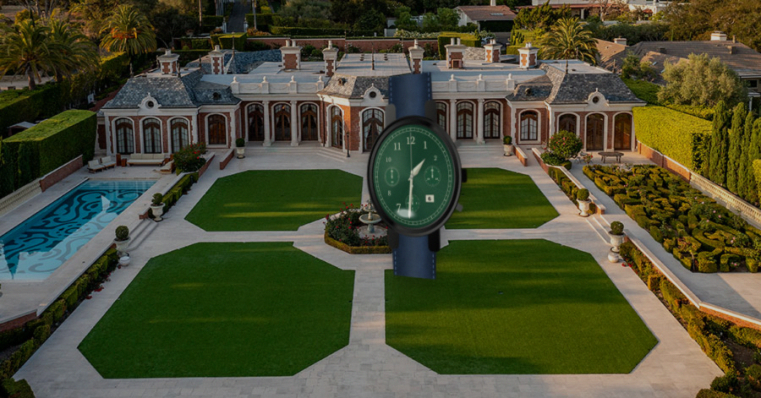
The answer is 1.31
